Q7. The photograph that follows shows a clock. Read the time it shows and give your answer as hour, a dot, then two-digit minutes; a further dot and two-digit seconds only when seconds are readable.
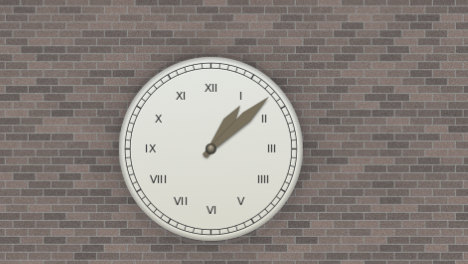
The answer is 1.08
